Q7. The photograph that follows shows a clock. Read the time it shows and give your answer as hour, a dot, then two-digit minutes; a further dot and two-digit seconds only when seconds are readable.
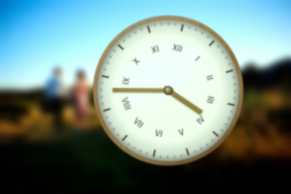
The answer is 3.43
